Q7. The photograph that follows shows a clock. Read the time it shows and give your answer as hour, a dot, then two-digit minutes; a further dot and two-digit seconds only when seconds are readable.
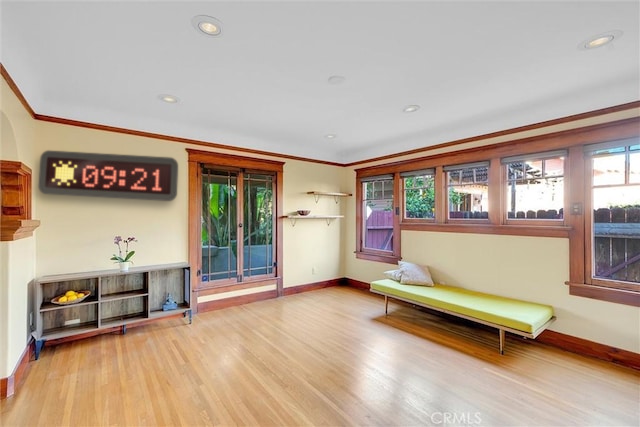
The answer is 9.21
